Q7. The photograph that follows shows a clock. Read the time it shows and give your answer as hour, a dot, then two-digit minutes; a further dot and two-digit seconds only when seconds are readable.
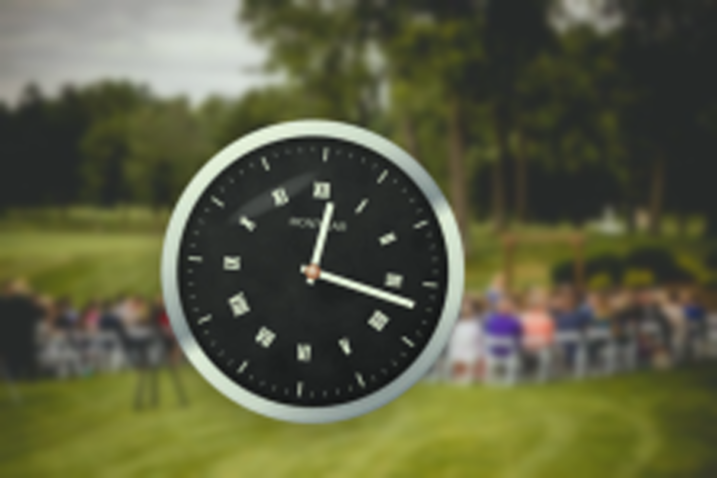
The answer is 12.17
